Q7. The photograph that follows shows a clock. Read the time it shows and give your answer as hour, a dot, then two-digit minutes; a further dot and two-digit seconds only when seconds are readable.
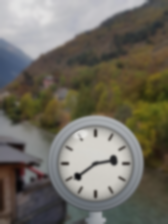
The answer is 2.39
